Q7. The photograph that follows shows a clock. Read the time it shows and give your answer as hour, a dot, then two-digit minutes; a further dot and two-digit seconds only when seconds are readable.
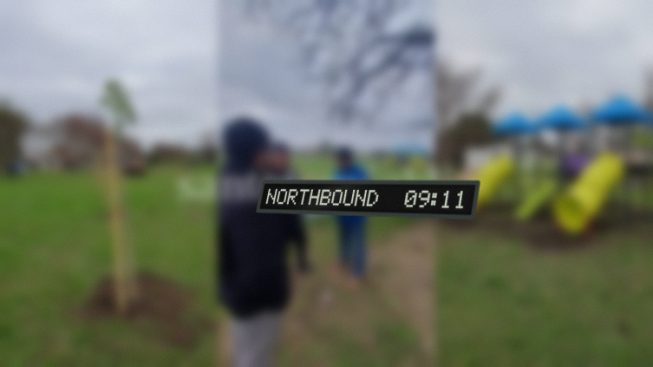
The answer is 9.11
